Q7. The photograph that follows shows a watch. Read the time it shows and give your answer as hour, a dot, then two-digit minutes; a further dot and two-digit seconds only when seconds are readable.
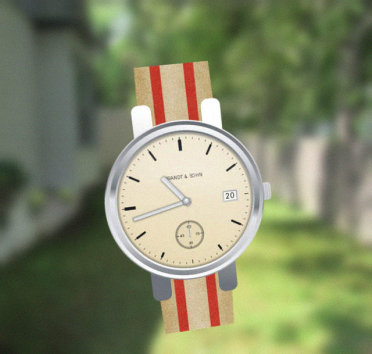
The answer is 10.43
